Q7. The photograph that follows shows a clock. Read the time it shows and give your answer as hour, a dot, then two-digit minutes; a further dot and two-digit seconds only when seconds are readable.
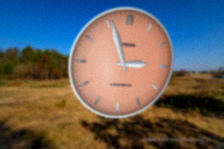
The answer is 2.56
